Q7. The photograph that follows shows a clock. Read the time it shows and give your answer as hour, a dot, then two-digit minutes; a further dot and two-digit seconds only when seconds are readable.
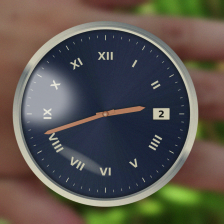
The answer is 2.42
